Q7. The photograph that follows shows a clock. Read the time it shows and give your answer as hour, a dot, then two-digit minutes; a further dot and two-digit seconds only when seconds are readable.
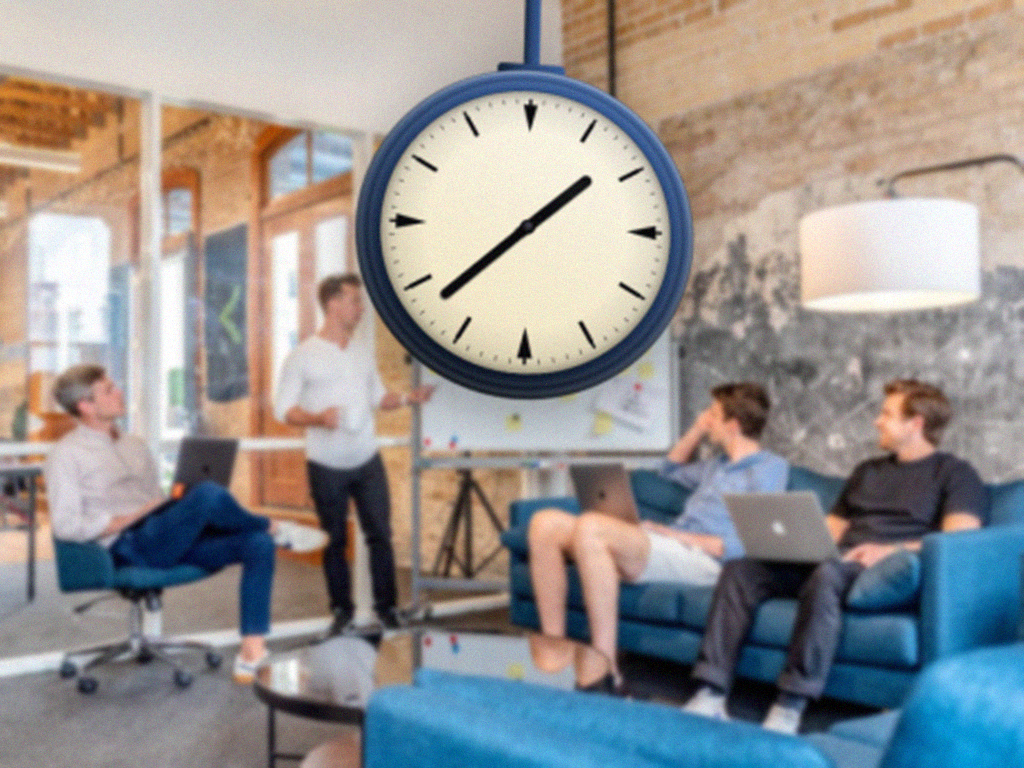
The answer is 1.38
